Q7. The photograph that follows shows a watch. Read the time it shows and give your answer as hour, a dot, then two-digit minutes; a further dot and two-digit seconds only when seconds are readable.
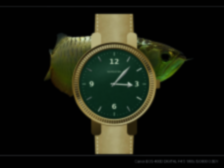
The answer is 3.07
